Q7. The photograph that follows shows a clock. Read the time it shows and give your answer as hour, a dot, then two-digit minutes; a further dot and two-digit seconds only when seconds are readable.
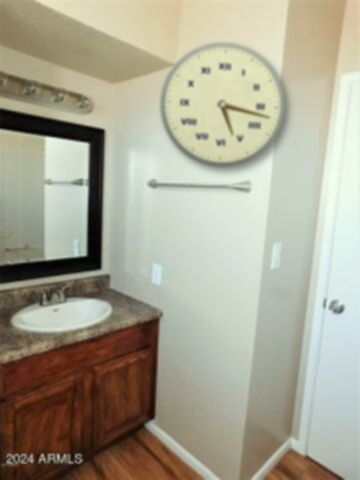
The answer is 5.17
